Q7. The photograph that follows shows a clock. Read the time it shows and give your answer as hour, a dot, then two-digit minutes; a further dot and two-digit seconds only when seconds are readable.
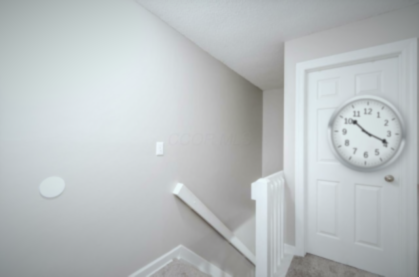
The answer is 10.19
